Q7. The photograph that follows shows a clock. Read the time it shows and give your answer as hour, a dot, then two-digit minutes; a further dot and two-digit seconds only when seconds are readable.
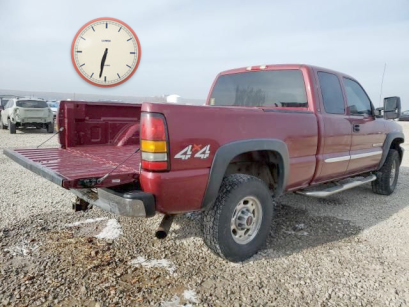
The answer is 6.32
